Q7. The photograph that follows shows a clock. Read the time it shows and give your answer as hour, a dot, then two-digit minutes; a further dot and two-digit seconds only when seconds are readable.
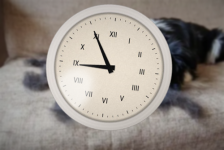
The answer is 8.55
